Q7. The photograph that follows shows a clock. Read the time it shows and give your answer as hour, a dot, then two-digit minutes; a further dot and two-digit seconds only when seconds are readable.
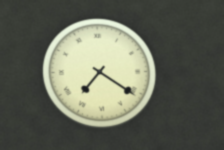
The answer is 7.21
